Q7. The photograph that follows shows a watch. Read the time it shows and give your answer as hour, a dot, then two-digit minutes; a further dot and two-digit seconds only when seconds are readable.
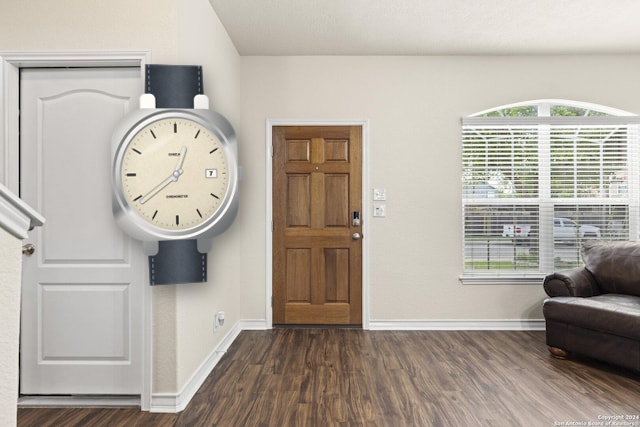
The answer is 12.39
